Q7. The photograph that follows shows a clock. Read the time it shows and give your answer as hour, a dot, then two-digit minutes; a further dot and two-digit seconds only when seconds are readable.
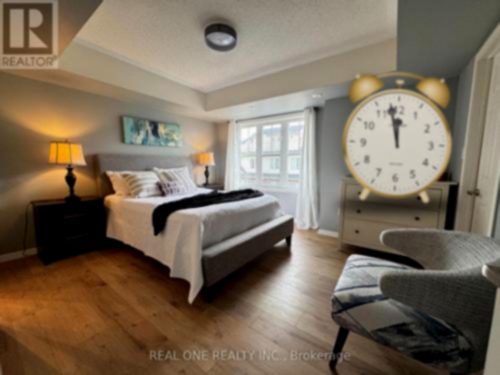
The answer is 11.58
